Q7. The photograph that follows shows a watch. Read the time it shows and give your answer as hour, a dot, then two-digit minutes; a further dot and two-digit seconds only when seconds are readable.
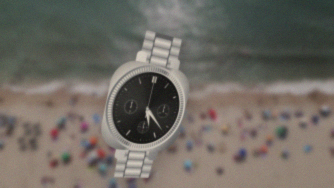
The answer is 5.22
